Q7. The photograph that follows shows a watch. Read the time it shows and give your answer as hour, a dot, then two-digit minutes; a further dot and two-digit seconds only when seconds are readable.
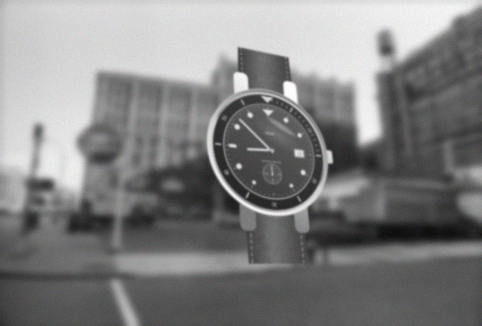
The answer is 8.52
